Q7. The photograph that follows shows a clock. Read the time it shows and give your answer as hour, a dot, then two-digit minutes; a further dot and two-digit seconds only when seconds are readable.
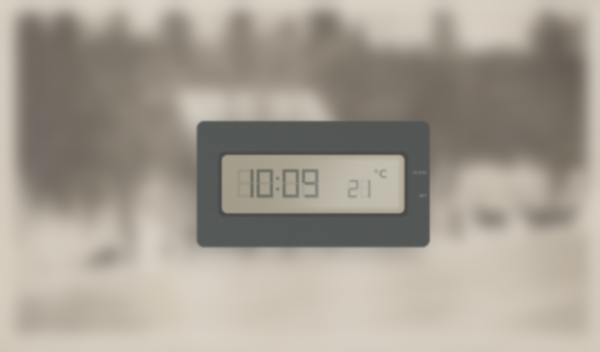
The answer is 10.09
